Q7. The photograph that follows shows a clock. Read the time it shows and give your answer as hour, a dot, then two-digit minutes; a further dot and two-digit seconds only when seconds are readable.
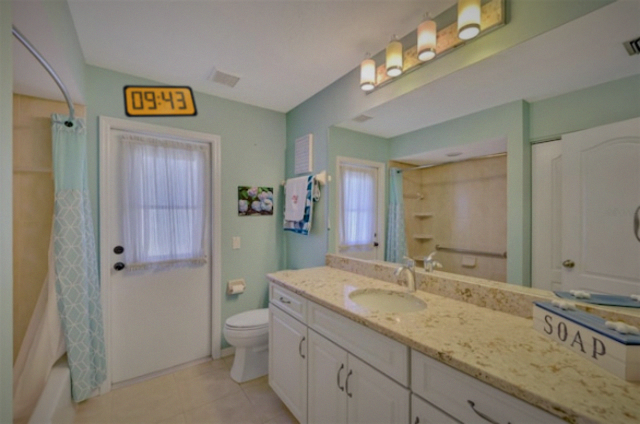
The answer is 9.43
